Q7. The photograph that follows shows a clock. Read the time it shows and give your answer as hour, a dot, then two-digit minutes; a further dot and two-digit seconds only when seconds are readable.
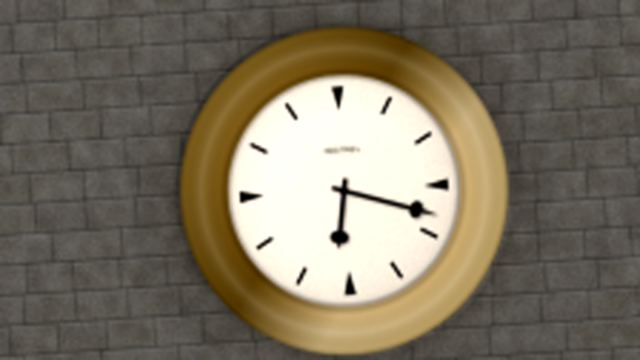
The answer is 6.18
